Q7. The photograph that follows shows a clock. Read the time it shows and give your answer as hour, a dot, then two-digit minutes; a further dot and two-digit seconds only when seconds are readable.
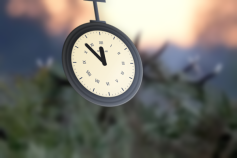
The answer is 11.53
